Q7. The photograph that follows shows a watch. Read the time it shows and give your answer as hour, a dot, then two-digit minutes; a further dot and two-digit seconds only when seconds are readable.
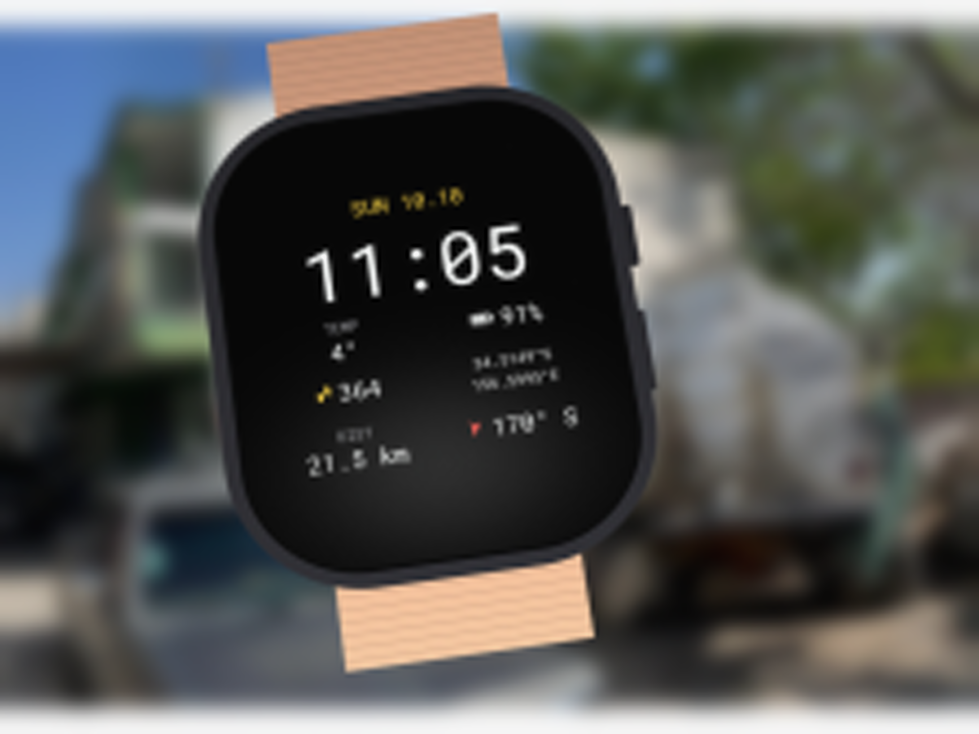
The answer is 11.05
